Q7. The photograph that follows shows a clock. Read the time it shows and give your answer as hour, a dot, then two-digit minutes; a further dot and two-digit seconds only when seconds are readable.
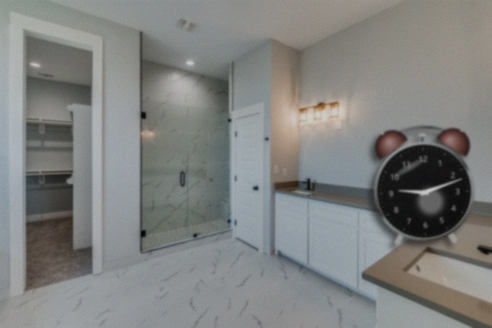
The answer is 9.12
